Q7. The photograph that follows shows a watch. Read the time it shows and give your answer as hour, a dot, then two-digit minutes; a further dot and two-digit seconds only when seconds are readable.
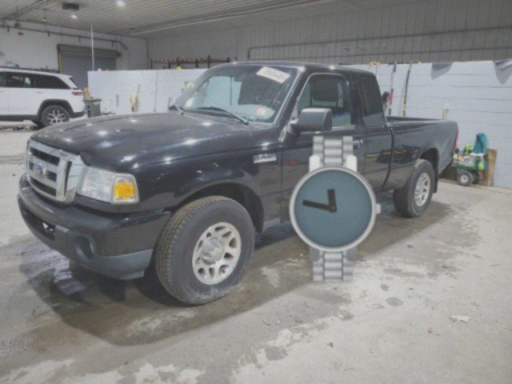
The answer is 11.47
